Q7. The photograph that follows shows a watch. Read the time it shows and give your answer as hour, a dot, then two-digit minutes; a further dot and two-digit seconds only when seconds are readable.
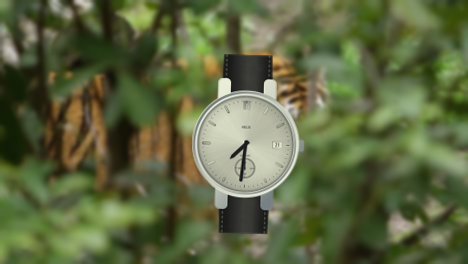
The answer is 7.31
